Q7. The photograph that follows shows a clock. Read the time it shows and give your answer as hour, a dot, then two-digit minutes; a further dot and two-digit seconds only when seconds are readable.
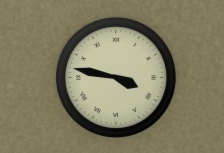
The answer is 3.47
